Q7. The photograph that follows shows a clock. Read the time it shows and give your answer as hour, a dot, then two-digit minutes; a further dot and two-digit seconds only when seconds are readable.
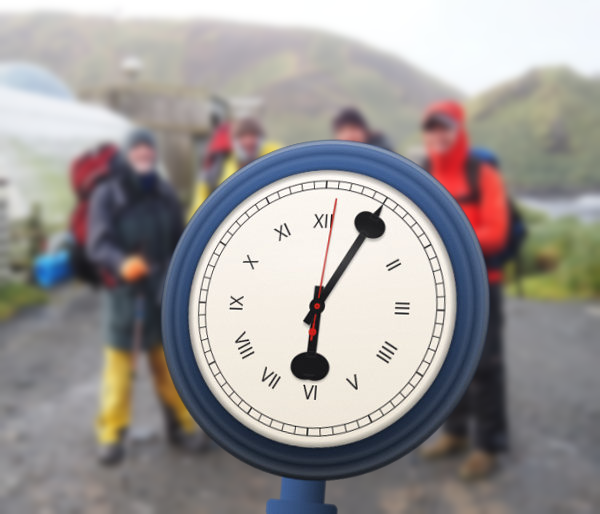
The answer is 6.05.01
